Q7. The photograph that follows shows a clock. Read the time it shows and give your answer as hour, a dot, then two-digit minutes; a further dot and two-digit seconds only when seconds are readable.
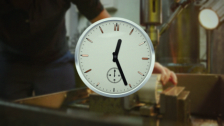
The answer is 12.26
